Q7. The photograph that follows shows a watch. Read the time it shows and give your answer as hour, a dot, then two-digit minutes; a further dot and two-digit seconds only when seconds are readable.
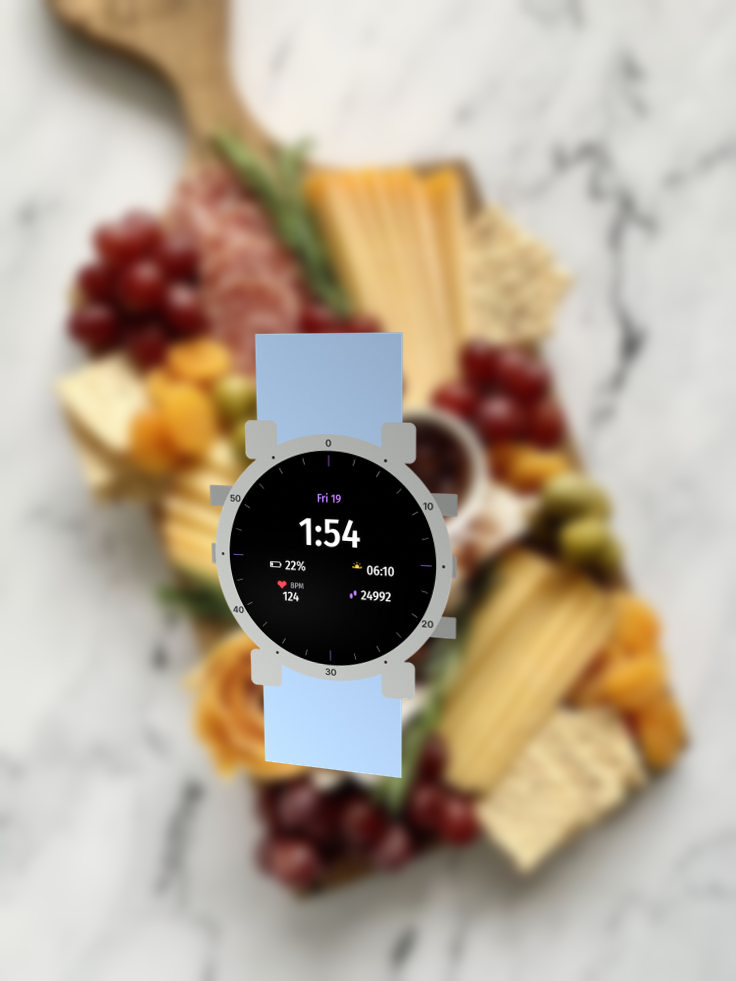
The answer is 1.54
